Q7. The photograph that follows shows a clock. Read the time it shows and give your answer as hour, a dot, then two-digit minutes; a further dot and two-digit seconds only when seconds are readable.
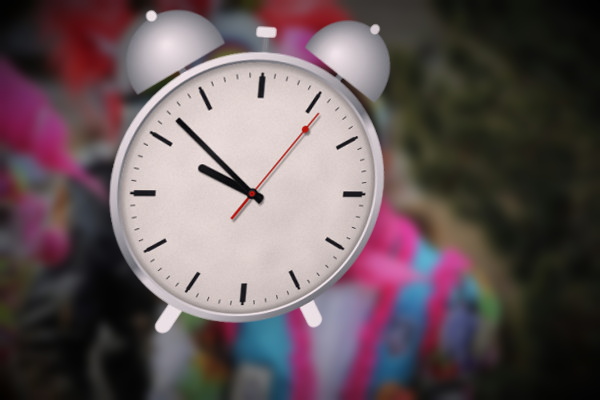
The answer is 9.52.06
